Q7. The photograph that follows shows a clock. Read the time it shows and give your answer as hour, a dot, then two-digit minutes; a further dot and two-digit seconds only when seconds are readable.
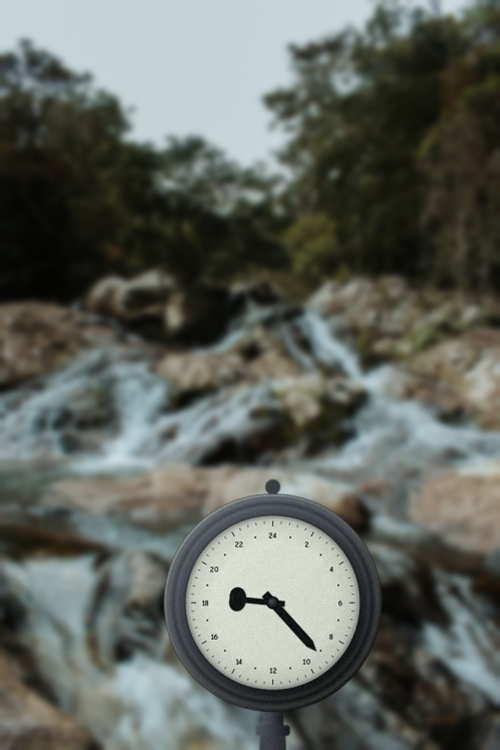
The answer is 18.23
